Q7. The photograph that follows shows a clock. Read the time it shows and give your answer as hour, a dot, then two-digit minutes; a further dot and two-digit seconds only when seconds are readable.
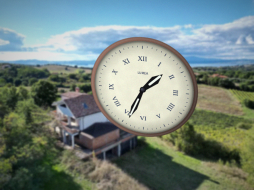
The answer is 1.34
